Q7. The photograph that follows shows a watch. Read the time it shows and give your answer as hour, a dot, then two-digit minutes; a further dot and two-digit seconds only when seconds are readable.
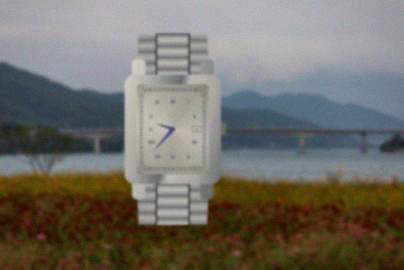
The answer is 9.37
